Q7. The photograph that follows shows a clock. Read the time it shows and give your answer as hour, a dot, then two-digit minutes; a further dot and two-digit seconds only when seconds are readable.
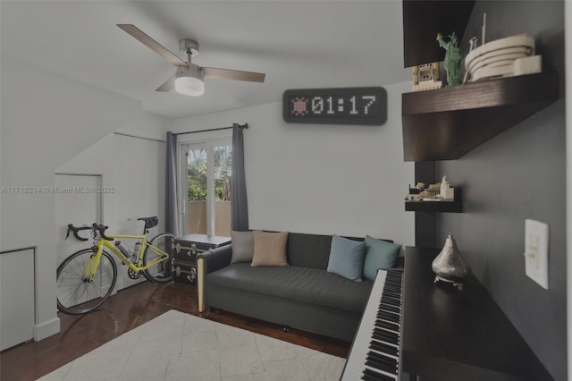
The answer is 1.17
